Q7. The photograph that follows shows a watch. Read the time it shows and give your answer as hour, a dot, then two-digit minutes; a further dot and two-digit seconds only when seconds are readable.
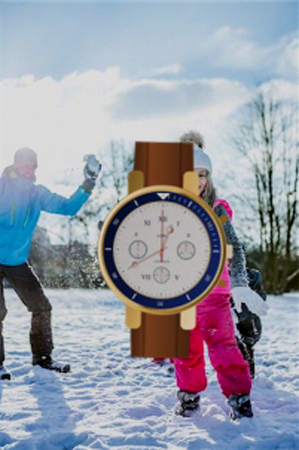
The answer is 12.40
